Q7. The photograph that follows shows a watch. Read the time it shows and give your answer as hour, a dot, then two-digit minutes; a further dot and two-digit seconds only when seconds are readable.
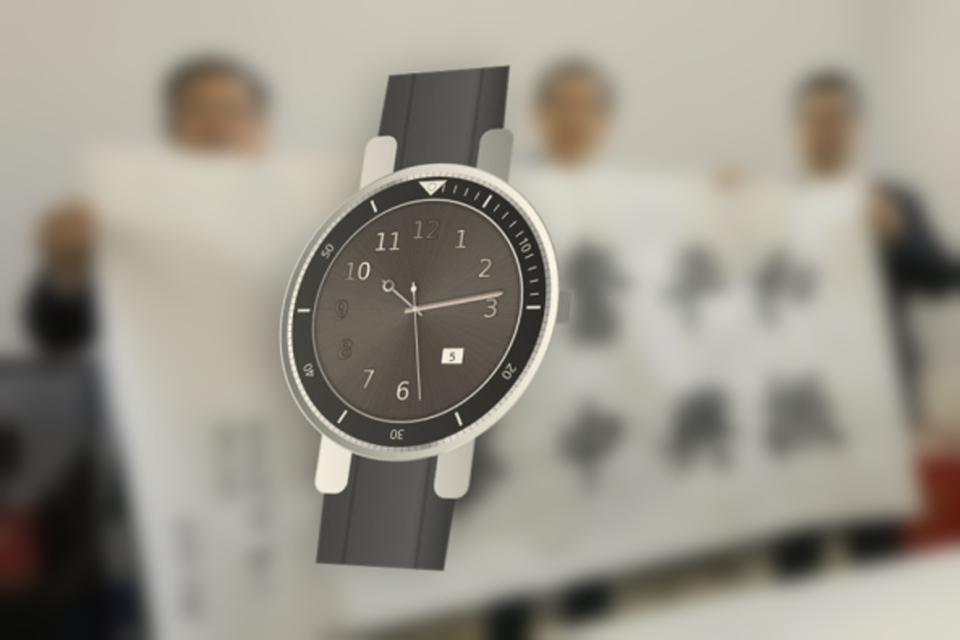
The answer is 10.13.28
